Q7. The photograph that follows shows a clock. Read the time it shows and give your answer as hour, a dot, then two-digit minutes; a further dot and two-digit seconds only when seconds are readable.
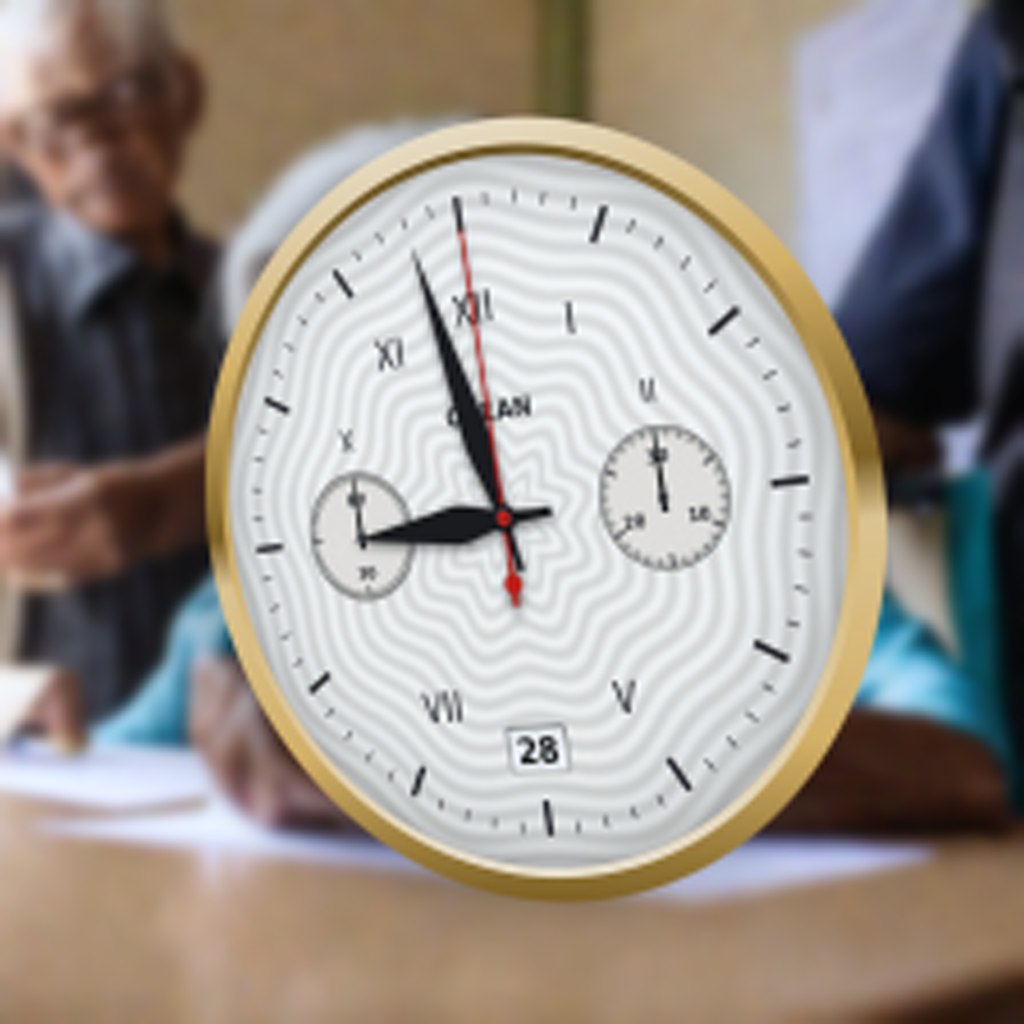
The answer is 8.58
